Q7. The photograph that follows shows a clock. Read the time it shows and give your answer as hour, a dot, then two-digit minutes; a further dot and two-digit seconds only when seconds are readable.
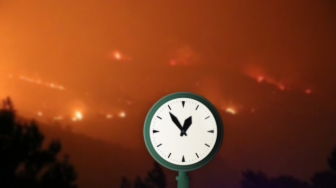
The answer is 12.54
